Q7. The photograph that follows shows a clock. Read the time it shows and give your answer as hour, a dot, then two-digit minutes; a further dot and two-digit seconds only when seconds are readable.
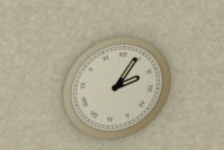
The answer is 2.04
